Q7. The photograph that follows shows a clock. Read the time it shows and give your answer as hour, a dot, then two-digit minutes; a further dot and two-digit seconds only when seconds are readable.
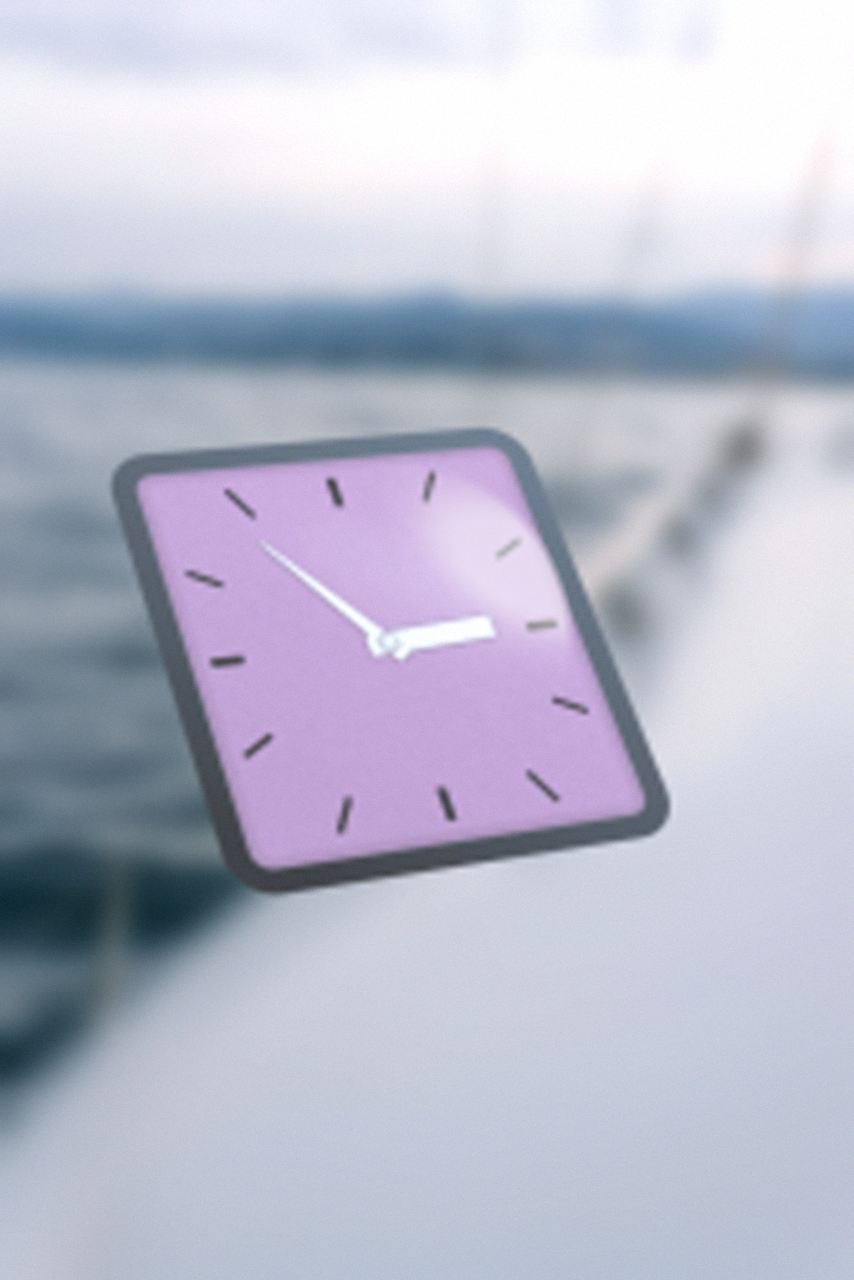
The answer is 2.54
